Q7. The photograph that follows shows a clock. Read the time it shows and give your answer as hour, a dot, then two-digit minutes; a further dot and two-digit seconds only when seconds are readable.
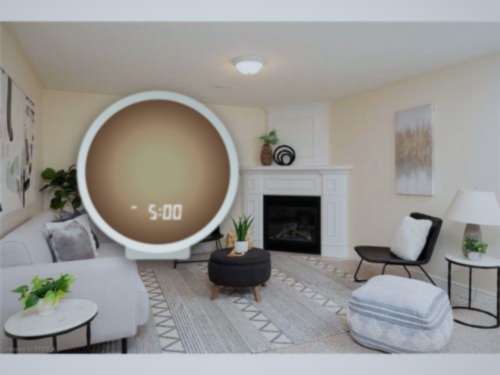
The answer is 5.00
